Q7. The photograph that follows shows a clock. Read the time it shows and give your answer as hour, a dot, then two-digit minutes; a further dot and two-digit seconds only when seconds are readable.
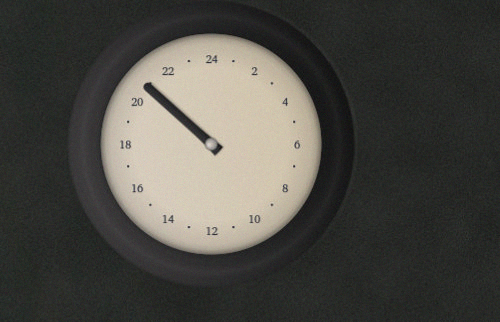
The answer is 20.52
